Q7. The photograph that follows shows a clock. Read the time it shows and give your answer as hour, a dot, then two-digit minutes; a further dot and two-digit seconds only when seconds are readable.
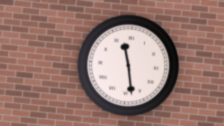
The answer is 11.28
